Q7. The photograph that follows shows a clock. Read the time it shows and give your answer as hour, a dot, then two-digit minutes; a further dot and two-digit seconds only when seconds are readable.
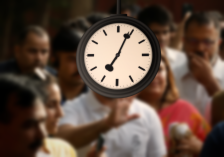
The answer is 7.04
